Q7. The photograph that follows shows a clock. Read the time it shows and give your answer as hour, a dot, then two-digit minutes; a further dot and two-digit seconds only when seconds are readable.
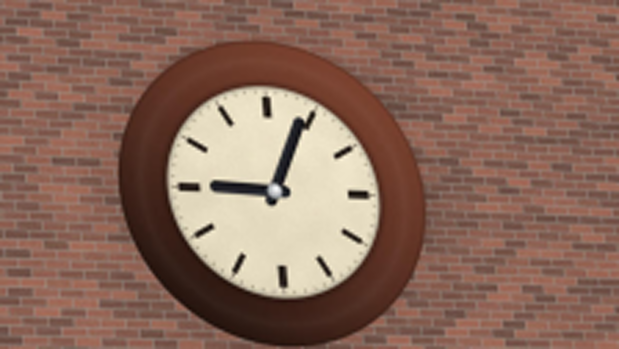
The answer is 9.04
